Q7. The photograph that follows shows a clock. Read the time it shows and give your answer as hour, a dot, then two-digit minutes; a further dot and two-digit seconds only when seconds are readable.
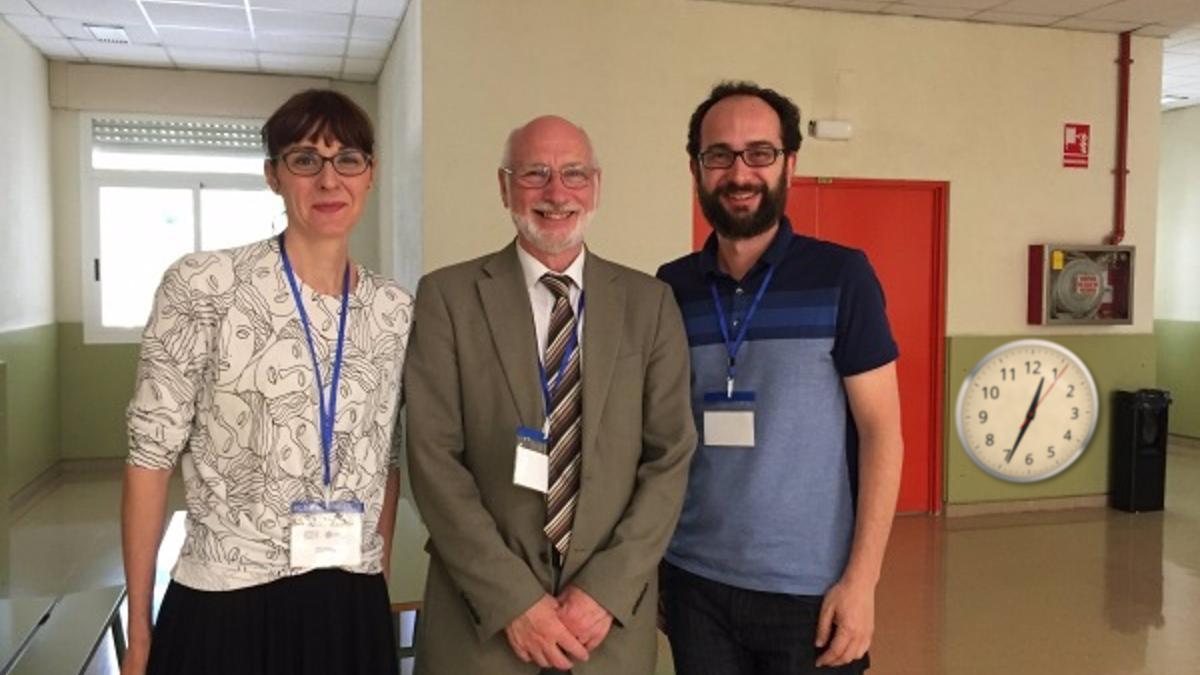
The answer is 12.34.06
